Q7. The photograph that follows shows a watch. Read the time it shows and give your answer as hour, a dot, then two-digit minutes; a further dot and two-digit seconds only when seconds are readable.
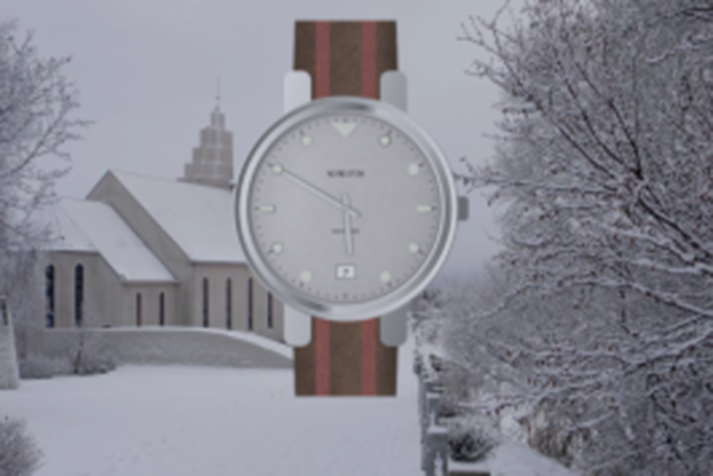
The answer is 5.50
